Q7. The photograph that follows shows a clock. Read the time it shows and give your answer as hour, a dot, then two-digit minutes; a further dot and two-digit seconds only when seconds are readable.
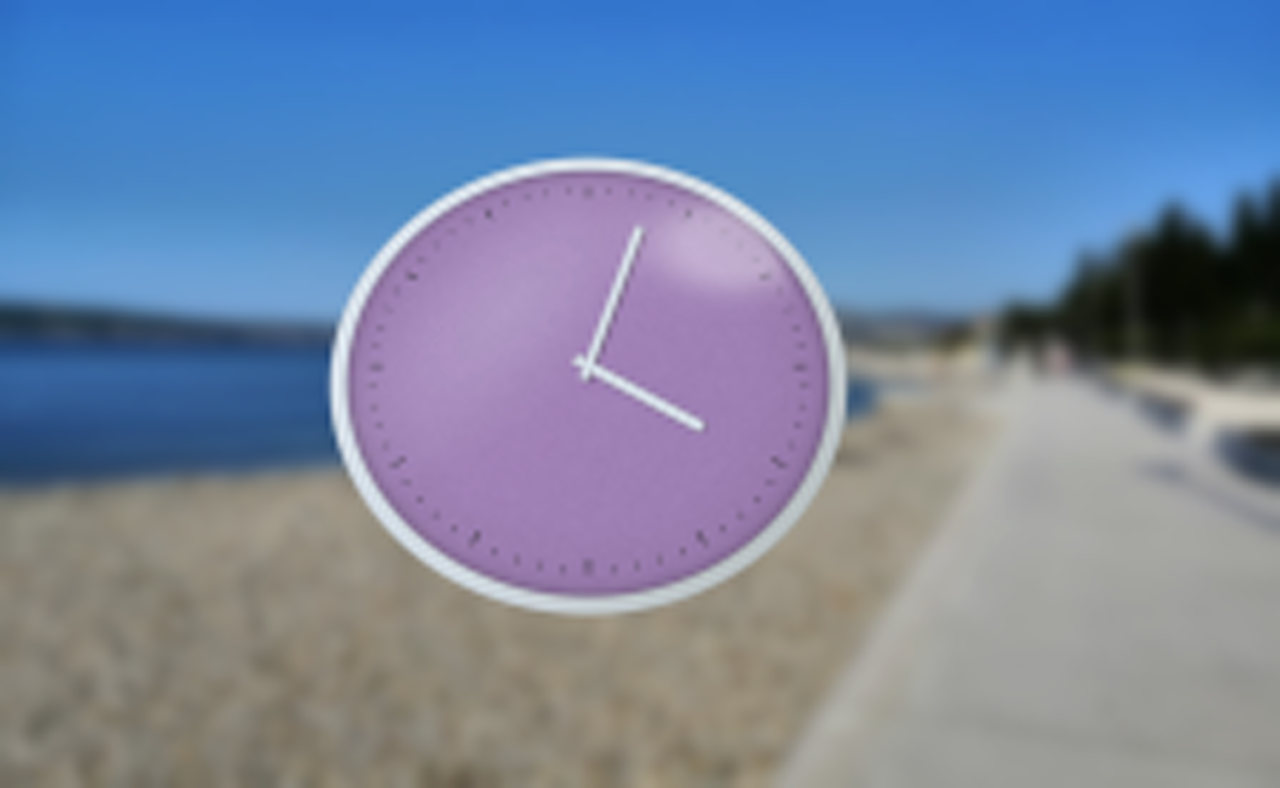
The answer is 4.03
